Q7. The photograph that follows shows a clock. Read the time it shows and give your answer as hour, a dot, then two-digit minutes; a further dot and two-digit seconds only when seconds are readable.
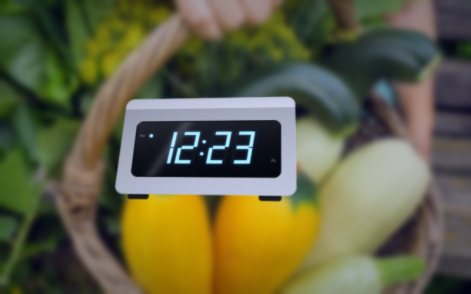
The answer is 12.23
